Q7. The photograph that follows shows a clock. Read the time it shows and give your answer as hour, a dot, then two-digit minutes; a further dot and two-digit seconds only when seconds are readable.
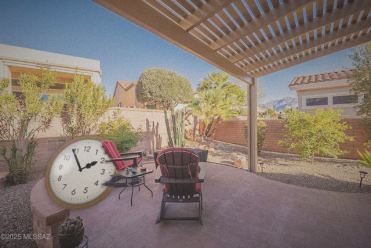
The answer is 1.54
